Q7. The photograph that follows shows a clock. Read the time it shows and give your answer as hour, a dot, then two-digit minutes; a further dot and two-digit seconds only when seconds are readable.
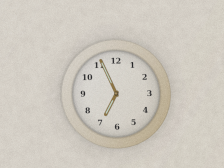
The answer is 6.56
